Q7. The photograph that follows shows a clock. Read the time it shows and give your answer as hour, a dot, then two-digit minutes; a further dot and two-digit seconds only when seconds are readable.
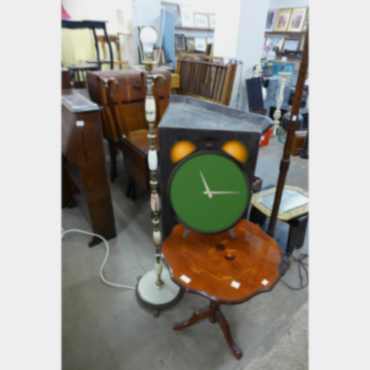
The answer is 11.15
